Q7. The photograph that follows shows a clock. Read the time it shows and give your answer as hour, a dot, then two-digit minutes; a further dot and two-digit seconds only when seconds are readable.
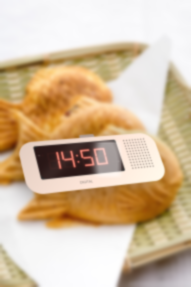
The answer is 14.50
